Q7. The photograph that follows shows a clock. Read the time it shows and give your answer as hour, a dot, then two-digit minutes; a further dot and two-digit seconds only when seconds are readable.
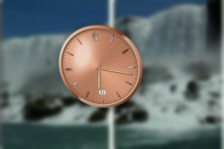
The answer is 6.17
